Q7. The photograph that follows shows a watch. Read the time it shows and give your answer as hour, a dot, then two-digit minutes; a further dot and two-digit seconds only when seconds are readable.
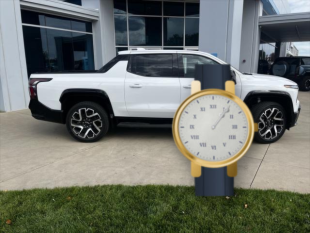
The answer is 1.06
